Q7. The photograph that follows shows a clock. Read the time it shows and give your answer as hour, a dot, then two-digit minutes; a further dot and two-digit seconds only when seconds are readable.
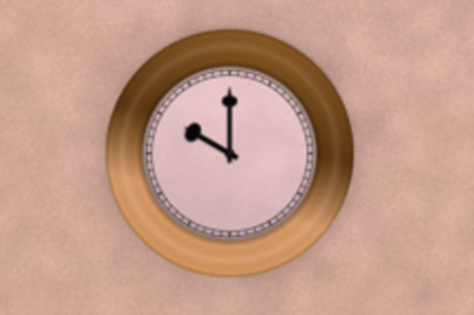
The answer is 10.00
